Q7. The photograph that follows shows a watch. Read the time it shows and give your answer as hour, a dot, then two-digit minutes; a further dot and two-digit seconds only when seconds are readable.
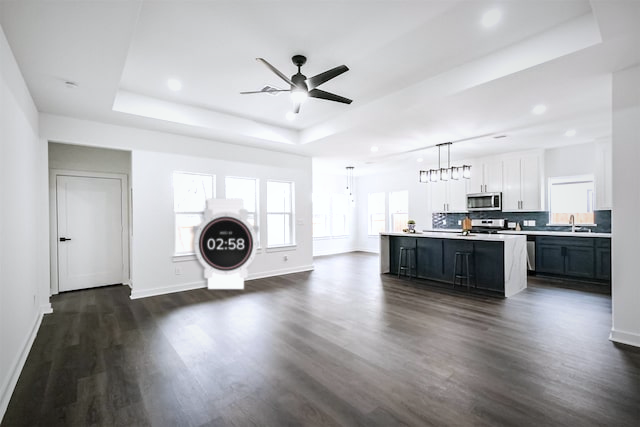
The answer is 2.58
